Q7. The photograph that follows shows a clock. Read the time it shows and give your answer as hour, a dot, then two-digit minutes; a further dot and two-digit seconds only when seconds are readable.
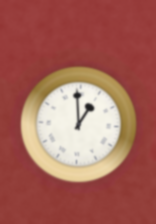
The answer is 12.59
